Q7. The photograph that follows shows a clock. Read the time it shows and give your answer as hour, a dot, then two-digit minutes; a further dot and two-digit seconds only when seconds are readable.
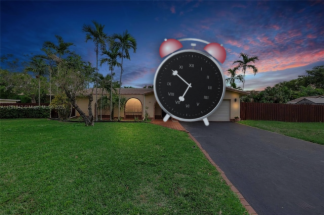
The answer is 6.51
